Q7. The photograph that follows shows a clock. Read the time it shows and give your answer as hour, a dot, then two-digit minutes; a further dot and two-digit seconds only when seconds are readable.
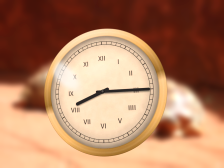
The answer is 8.15
